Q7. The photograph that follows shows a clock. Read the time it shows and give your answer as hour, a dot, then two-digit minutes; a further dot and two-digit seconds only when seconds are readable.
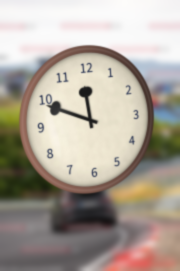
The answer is 11.49
